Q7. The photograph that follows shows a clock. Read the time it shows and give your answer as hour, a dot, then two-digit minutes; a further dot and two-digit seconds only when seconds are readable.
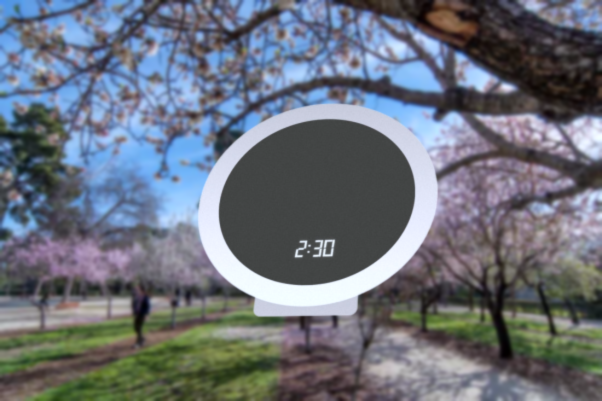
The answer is 2.30
